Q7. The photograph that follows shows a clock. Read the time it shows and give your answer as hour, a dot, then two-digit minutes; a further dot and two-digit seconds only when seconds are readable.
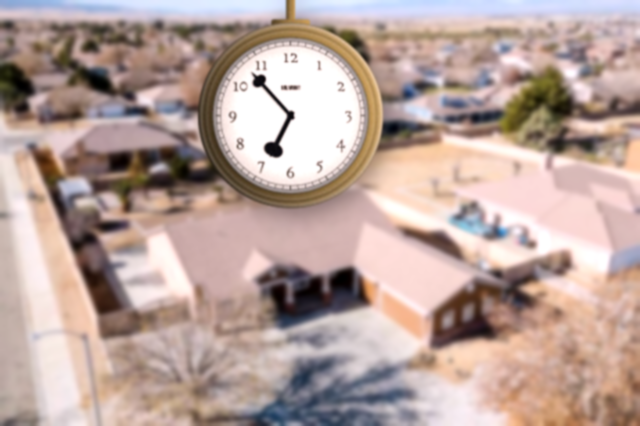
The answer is 6.53
